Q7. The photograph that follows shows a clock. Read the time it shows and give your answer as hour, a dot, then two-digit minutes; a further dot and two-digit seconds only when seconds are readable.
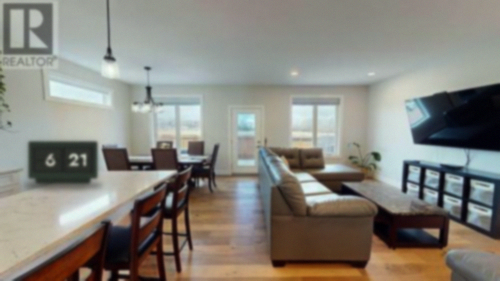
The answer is 6.21
